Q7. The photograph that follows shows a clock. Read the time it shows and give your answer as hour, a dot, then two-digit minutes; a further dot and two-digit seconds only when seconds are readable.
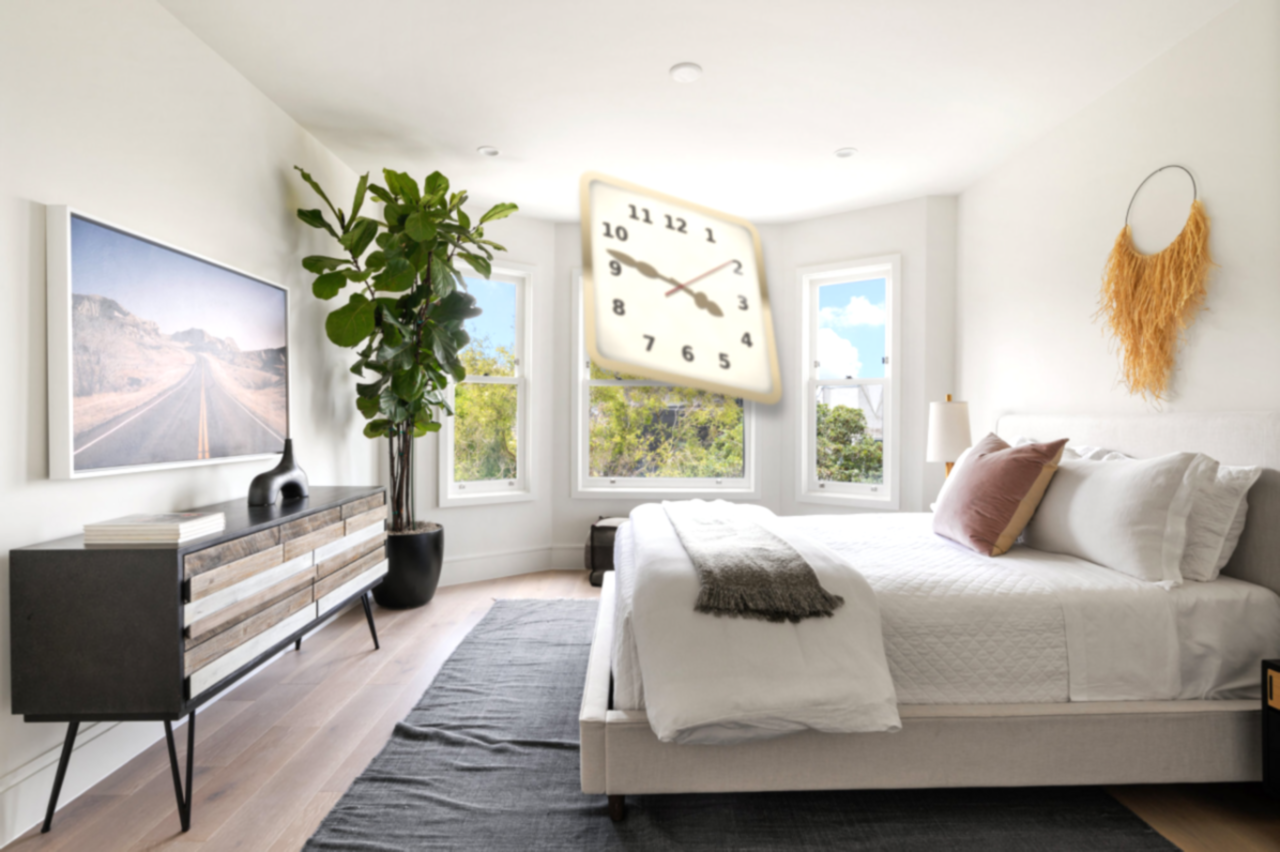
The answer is 3.47.09
